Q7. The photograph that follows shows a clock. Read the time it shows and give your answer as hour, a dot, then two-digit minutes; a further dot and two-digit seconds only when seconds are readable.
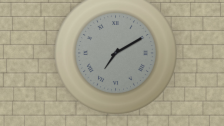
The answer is 7.10
